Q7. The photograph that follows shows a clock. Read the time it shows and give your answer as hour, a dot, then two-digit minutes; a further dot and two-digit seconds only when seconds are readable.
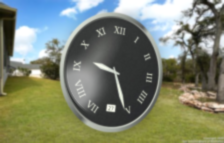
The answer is 9.26
